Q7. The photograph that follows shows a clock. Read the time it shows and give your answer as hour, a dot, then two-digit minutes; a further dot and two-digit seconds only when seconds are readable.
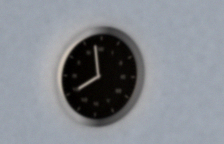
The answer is 7.58
